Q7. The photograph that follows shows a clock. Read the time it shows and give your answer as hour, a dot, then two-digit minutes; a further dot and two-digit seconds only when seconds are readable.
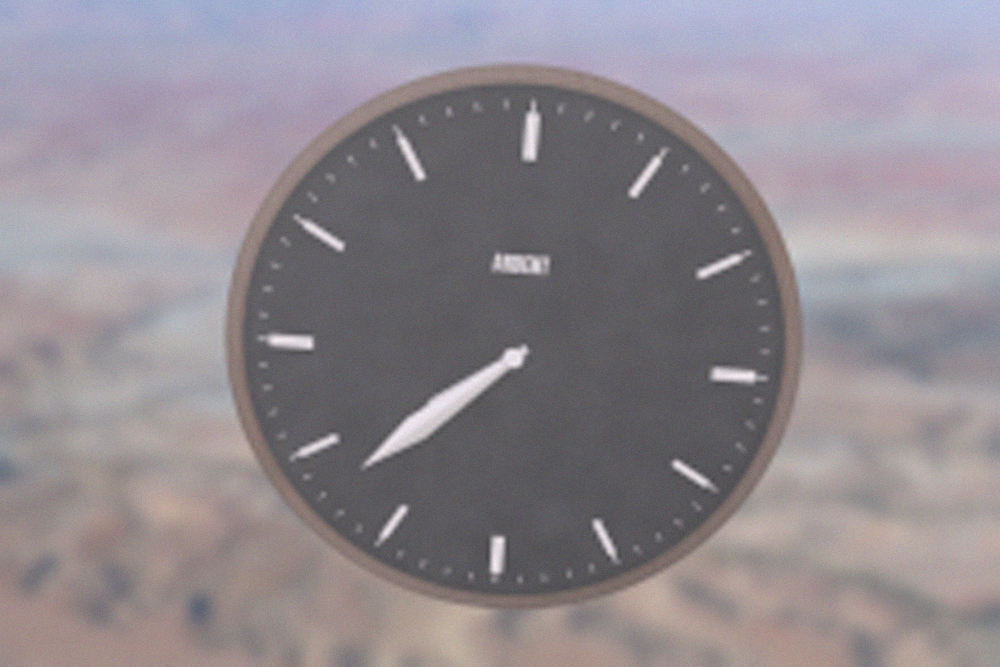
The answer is 7.38
